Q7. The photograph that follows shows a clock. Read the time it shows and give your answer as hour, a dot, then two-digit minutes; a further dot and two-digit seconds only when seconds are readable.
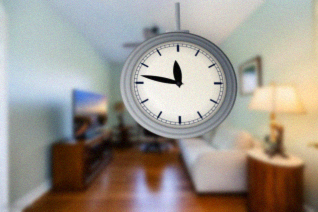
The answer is 11.47
